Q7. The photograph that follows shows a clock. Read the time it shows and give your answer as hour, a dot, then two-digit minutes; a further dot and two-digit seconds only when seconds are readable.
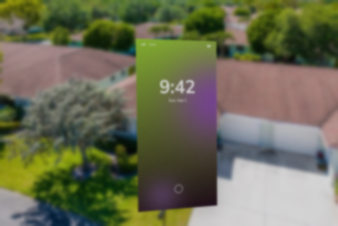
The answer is 9.42
